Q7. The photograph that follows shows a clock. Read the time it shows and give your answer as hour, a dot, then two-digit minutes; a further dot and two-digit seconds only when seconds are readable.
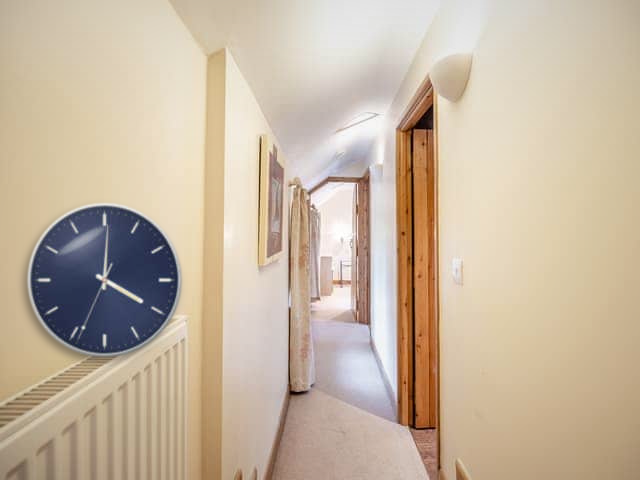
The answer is 4.00.34
